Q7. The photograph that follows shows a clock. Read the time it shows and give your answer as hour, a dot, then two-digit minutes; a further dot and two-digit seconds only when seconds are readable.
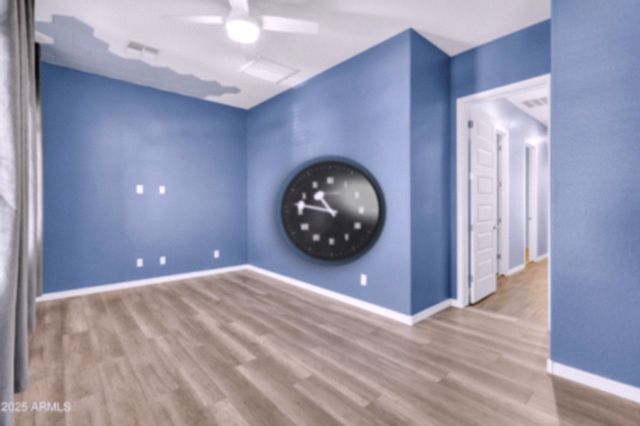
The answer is 10.47
